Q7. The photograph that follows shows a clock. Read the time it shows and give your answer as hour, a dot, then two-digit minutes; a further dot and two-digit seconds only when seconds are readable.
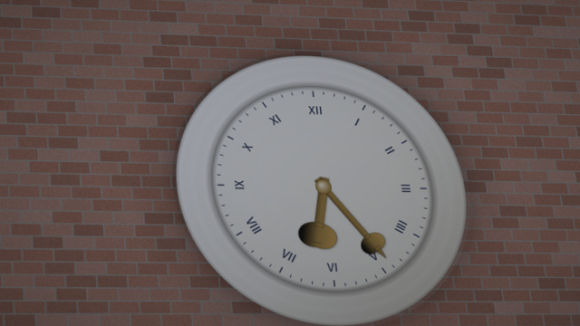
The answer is 6.24
